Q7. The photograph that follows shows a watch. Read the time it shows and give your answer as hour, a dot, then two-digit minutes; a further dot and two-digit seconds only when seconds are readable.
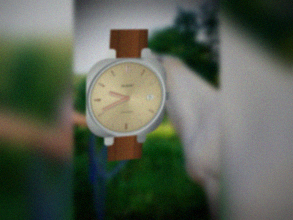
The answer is 9.41
